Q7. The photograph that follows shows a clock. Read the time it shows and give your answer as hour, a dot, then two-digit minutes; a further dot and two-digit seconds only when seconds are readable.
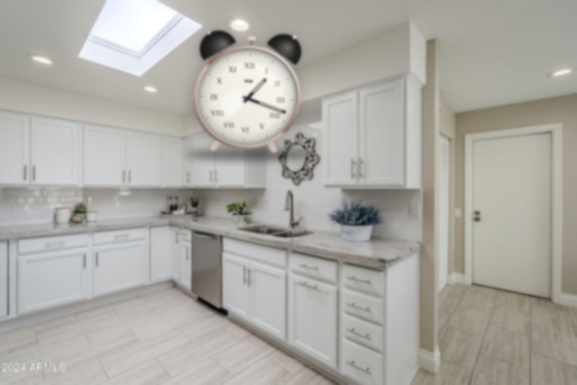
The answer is 1.18
